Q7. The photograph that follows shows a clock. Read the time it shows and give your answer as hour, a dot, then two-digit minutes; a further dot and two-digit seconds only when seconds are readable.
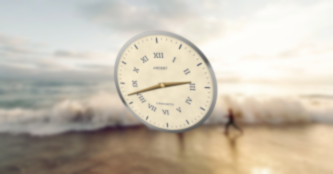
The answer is 2.42
